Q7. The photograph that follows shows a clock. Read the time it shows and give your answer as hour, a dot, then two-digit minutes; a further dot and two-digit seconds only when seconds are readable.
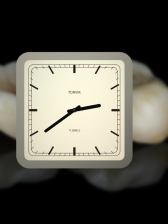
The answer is 2.39
